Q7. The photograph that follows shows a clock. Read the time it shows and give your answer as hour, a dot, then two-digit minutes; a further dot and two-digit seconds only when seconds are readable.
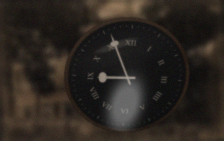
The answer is 8.56
